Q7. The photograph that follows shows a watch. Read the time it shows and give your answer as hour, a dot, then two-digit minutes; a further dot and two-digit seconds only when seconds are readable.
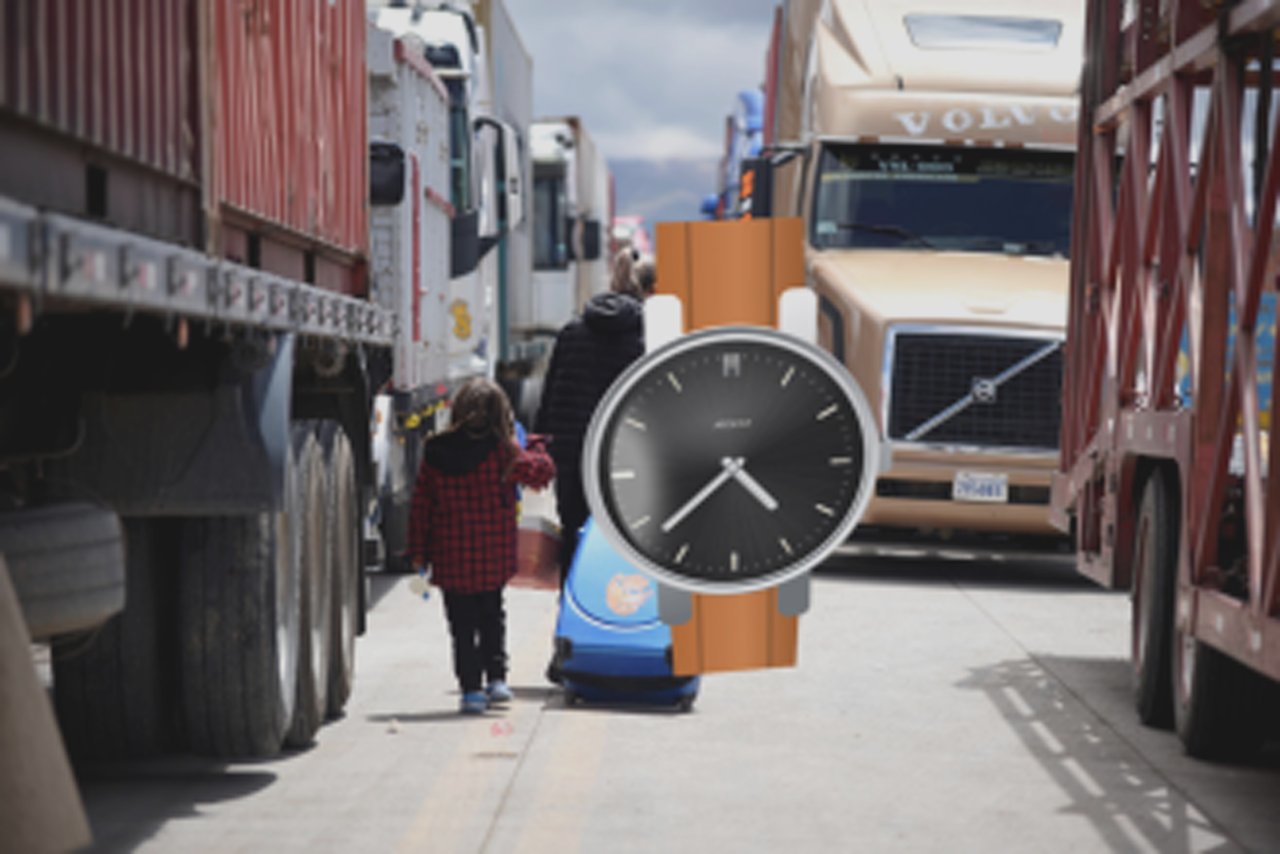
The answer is 4.38
